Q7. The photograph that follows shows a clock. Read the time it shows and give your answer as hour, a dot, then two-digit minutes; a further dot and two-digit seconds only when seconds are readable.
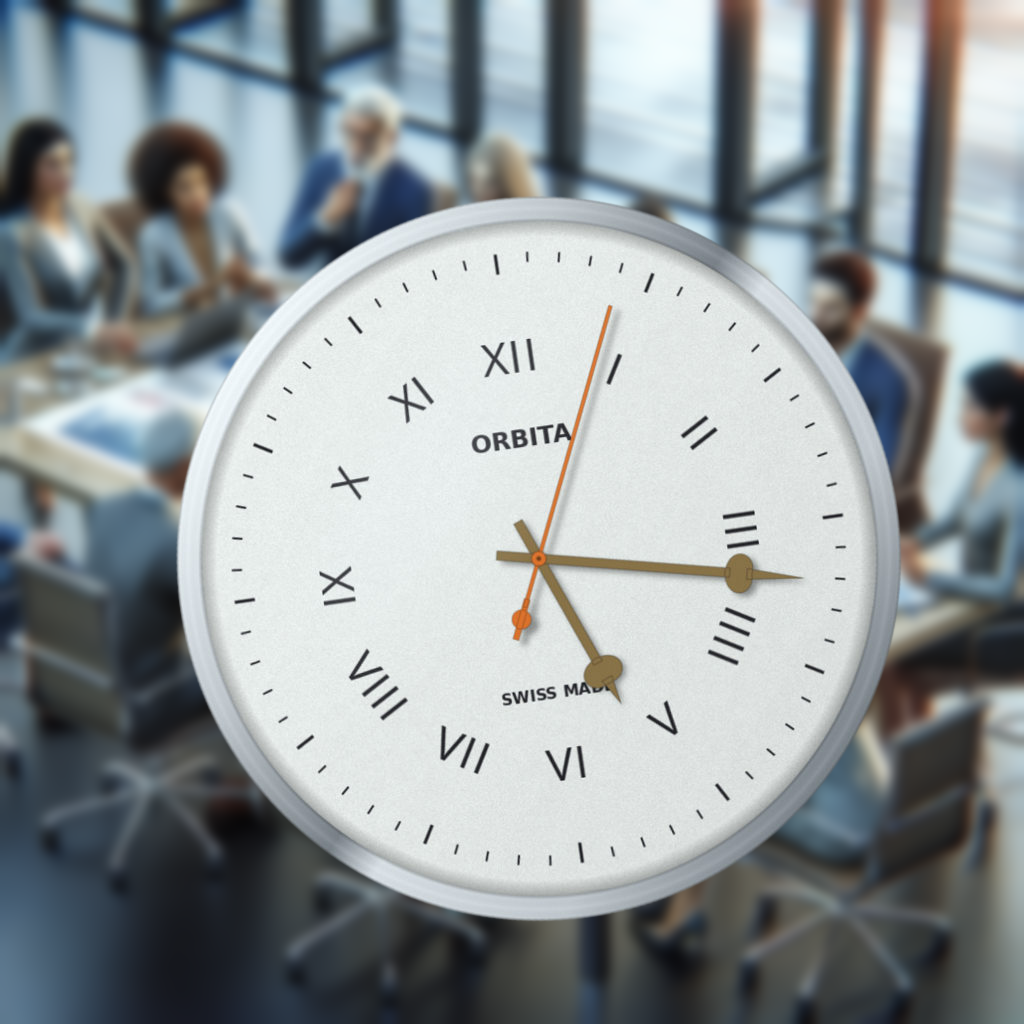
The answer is 5.17.04
